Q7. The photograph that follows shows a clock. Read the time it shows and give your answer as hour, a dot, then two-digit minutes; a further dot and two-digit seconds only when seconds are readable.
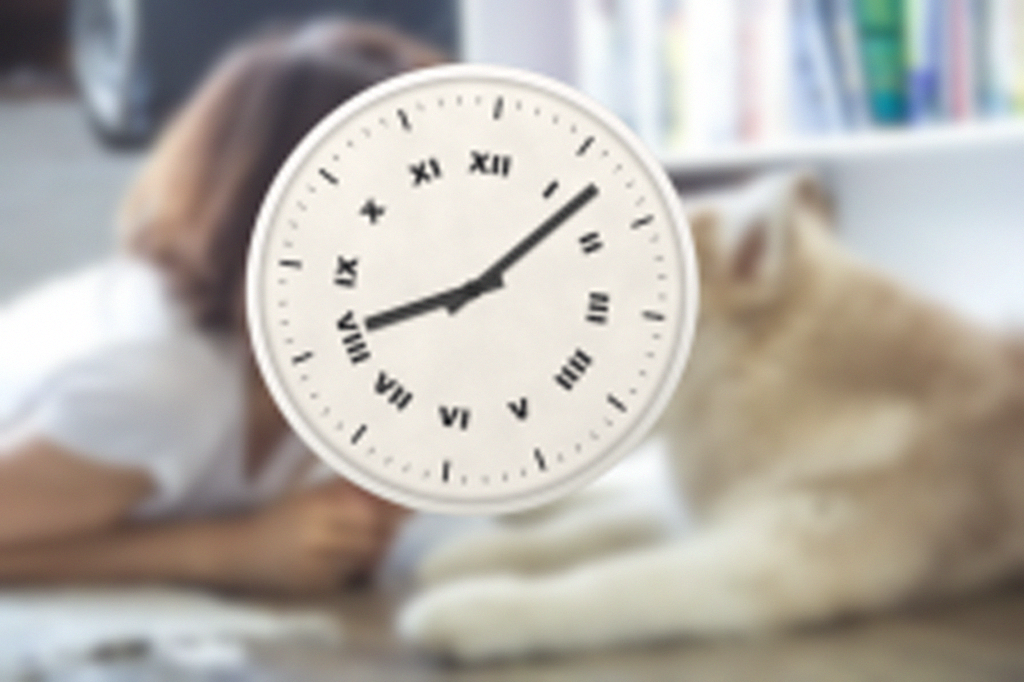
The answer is 8.07
